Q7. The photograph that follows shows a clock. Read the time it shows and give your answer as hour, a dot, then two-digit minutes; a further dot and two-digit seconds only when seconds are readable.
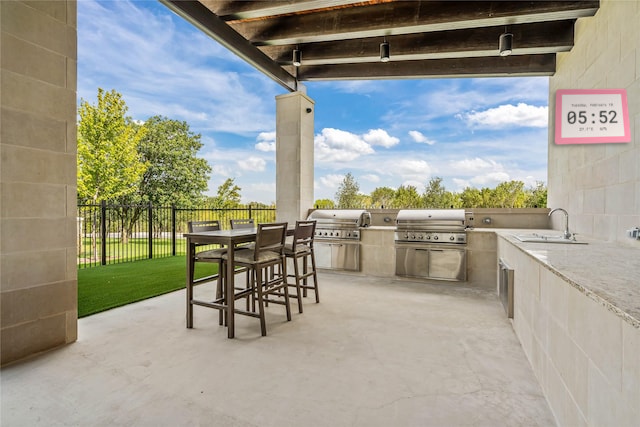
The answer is 5.52
